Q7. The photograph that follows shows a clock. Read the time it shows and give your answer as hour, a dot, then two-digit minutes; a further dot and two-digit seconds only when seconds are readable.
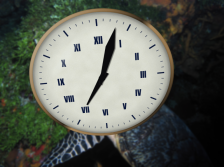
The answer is 7.03
